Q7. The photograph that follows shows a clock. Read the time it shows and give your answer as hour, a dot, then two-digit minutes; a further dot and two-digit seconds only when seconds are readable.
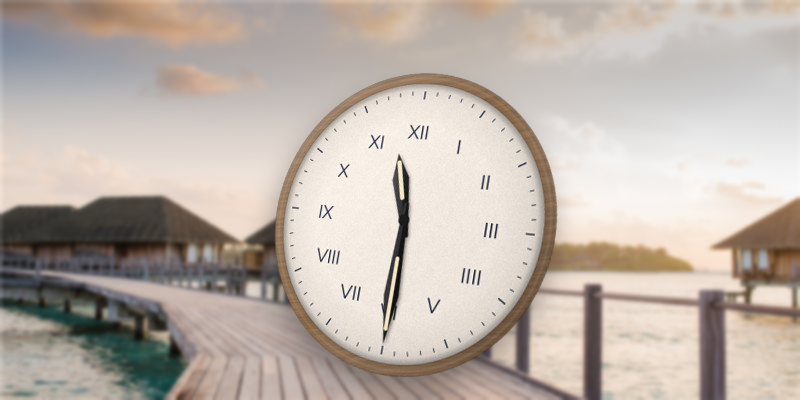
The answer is 11.30
